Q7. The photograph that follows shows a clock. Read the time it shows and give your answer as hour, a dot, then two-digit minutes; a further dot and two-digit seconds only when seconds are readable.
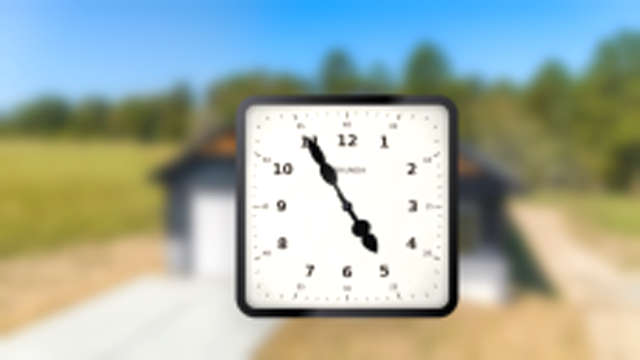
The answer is 4.55
